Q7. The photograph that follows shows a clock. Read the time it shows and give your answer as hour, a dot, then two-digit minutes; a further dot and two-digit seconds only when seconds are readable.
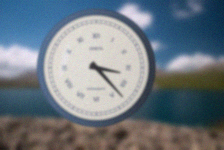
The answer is 3.23
